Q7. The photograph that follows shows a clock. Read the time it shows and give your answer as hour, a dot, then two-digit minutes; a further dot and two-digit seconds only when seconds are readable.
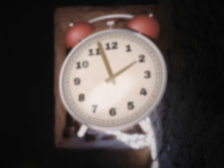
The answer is 1.57
